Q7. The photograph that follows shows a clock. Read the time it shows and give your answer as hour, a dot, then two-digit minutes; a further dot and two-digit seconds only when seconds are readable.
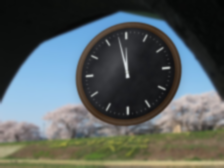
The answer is 11.58
